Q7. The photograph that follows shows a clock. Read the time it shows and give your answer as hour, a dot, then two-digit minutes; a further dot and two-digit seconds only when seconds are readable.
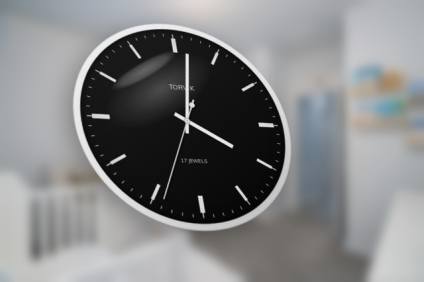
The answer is 4.01.34
